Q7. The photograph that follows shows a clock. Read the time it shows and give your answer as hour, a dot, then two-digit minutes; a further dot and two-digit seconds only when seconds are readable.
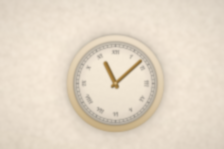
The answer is 11.08
